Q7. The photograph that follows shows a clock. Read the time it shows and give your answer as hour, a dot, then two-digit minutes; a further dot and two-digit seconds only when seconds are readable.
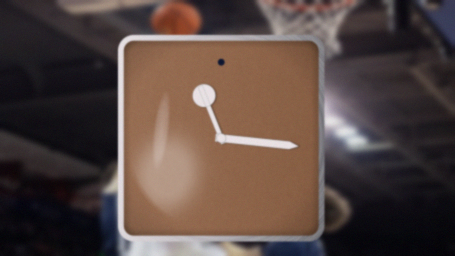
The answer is 11.16
